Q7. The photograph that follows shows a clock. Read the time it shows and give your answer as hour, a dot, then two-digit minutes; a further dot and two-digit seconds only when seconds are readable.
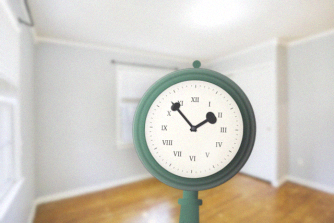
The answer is 1.53
